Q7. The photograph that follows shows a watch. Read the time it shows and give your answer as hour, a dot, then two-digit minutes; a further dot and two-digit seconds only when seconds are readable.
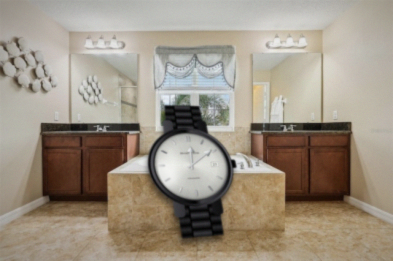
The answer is 12.09
